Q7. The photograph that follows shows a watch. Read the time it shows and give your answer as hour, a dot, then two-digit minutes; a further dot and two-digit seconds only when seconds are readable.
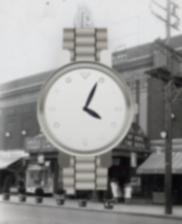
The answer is 4.04
